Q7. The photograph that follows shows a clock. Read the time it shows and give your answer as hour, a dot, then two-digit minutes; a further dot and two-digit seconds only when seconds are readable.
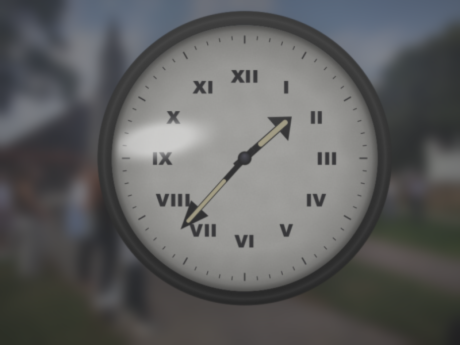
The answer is 1.37
